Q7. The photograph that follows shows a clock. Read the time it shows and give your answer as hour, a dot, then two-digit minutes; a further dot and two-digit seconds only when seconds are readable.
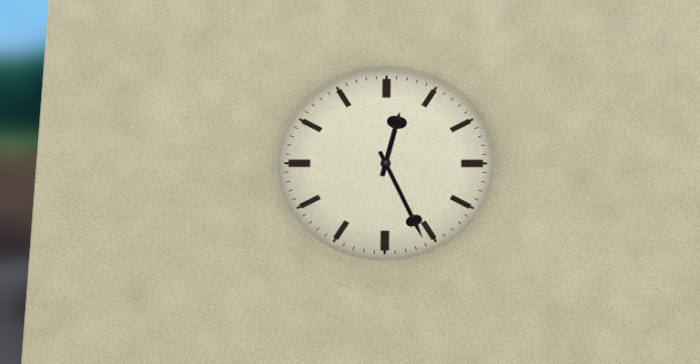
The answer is 12.26
